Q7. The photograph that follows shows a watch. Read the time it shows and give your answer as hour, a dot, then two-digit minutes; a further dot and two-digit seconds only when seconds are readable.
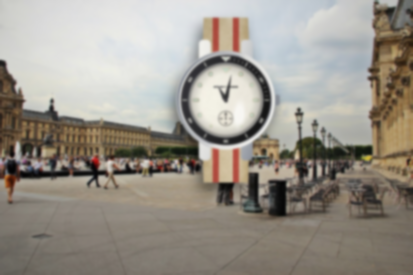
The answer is 11.02
